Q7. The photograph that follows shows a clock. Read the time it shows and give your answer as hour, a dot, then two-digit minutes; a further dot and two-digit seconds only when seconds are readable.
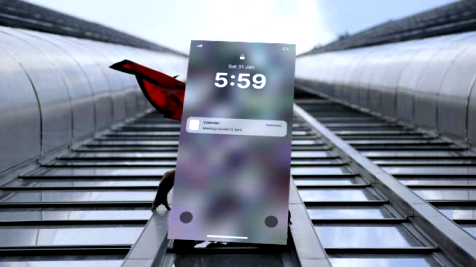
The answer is 5.59
